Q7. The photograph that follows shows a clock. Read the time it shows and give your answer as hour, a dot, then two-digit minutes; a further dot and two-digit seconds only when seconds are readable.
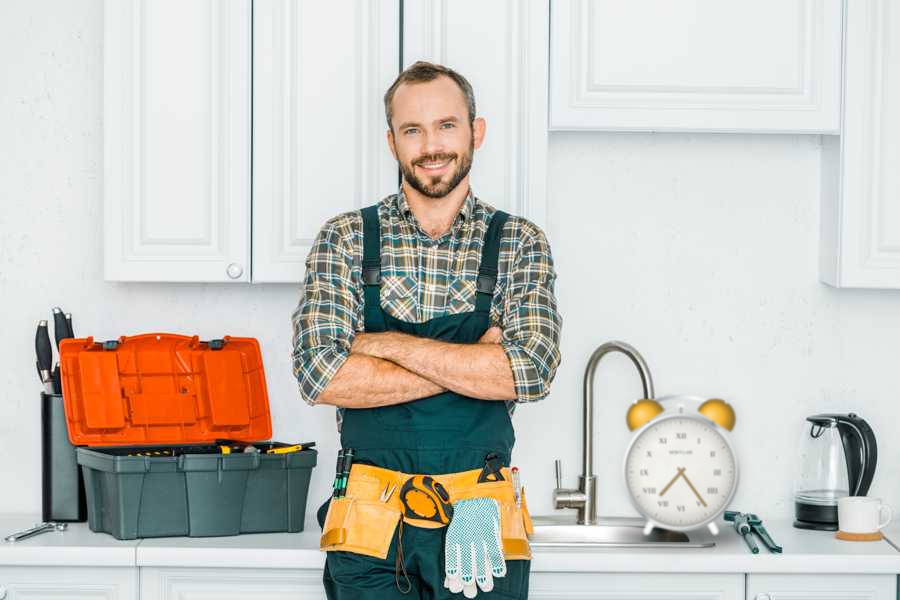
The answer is 7.24
